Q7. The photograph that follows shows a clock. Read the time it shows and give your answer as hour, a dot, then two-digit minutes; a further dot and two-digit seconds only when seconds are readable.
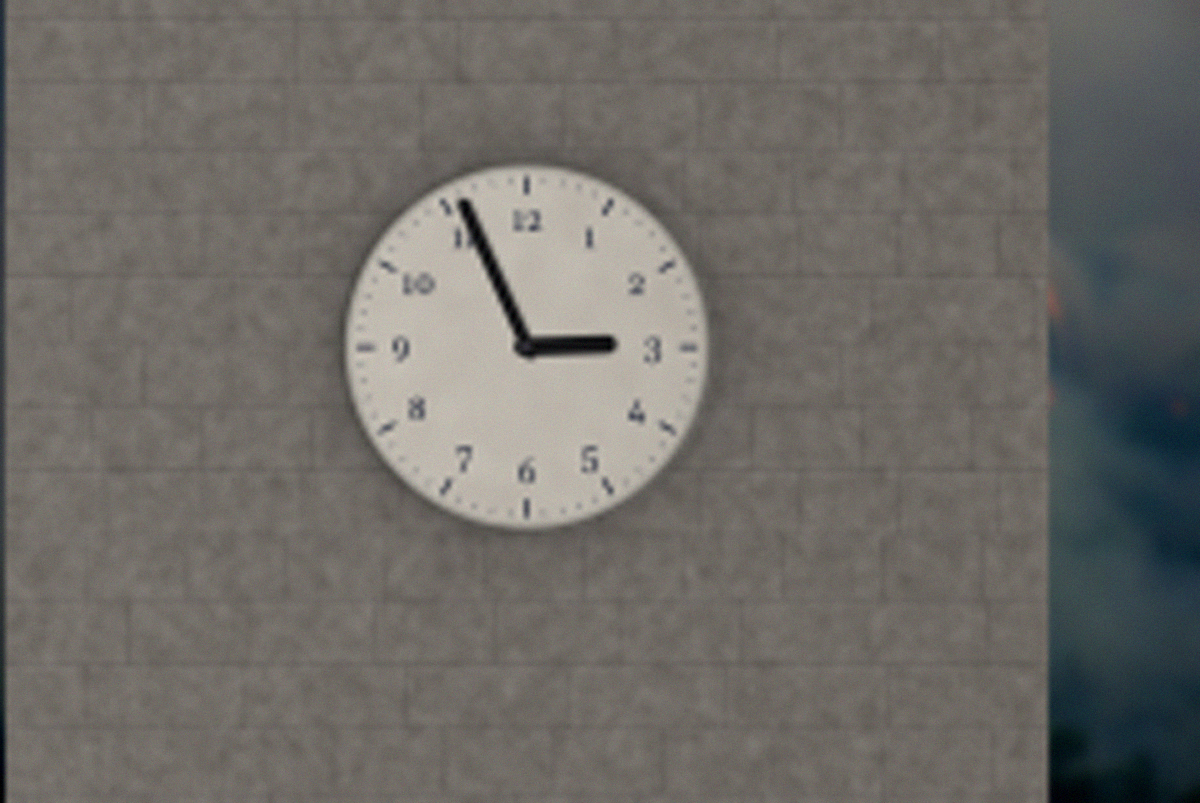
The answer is 2.56
